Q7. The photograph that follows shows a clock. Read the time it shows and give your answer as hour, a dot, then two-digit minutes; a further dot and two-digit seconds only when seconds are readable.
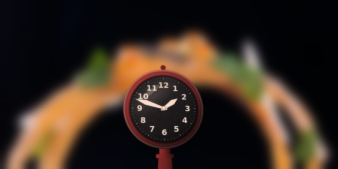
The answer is 1.48
